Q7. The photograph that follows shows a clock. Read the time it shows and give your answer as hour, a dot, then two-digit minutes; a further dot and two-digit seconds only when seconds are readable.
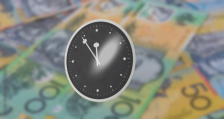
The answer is 11.54
